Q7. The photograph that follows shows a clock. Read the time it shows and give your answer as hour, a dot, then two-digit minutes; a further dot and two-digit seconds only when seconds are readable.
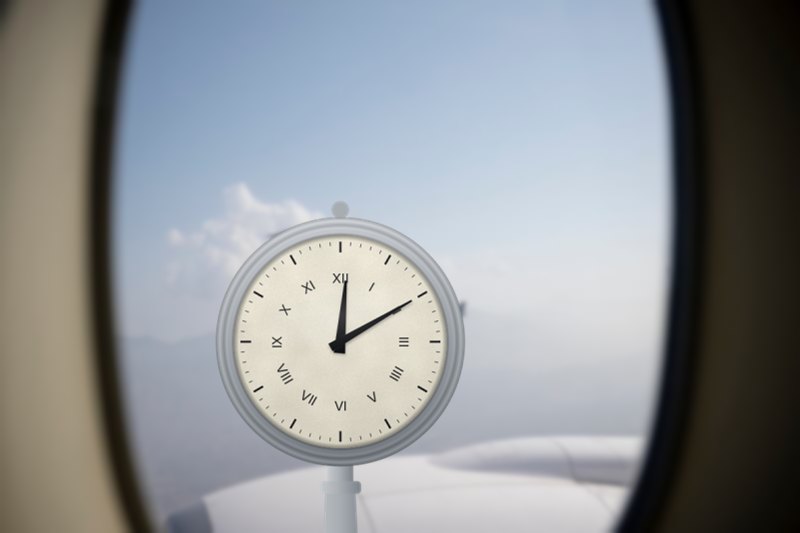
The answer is 12.10
